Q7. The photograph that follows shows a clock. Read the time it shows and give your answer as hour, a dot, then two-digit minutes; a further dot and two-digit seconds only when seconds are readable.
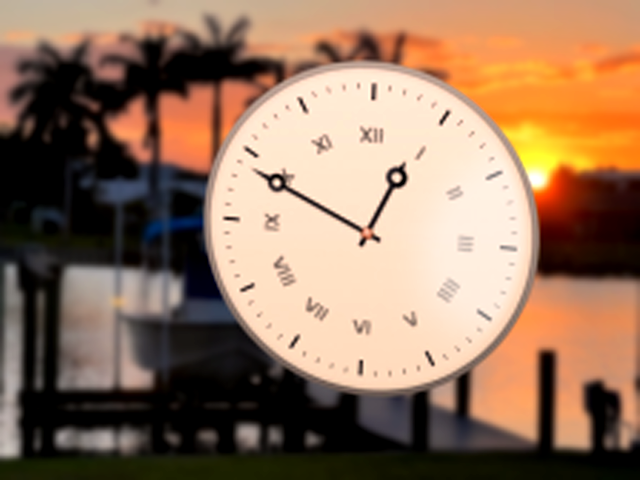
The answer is 12.49
